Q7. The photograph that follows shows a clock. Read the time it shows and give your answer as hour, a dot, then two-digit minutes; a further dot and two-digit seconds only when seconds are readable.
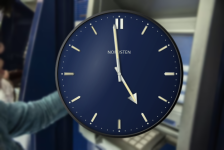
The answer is 4.59
